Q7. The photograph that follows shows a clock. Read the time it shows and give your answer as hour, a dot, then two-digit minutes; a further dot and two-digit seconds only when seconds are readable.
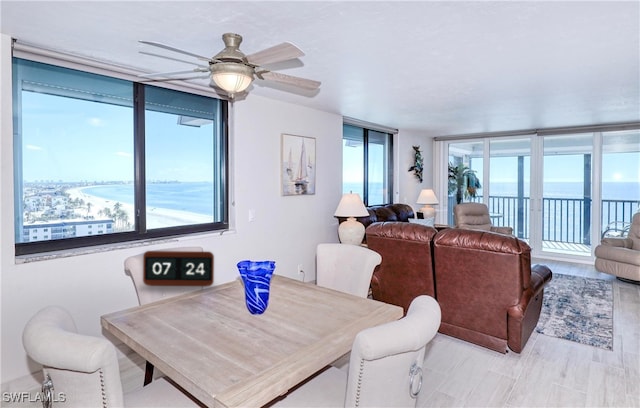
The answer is 7.24
